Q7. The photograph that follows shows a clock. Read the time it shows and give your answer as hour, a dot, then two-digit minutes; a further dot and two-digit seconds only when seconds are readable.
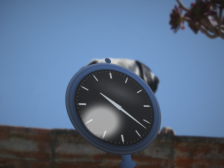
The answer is 10.22
